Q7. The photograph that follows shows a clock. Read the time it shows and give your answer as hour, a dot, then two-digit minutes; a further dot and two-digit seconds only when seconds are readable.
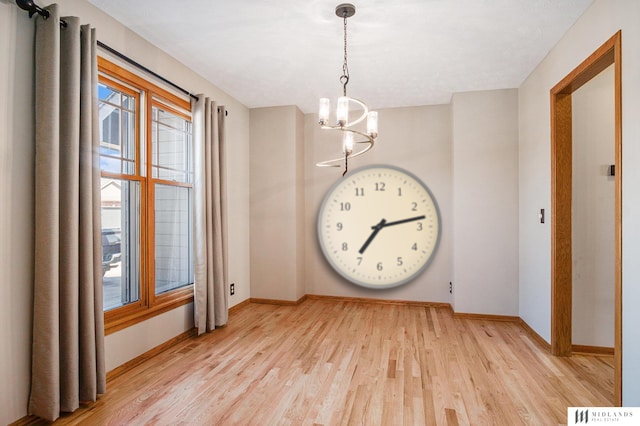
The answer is 7.13
